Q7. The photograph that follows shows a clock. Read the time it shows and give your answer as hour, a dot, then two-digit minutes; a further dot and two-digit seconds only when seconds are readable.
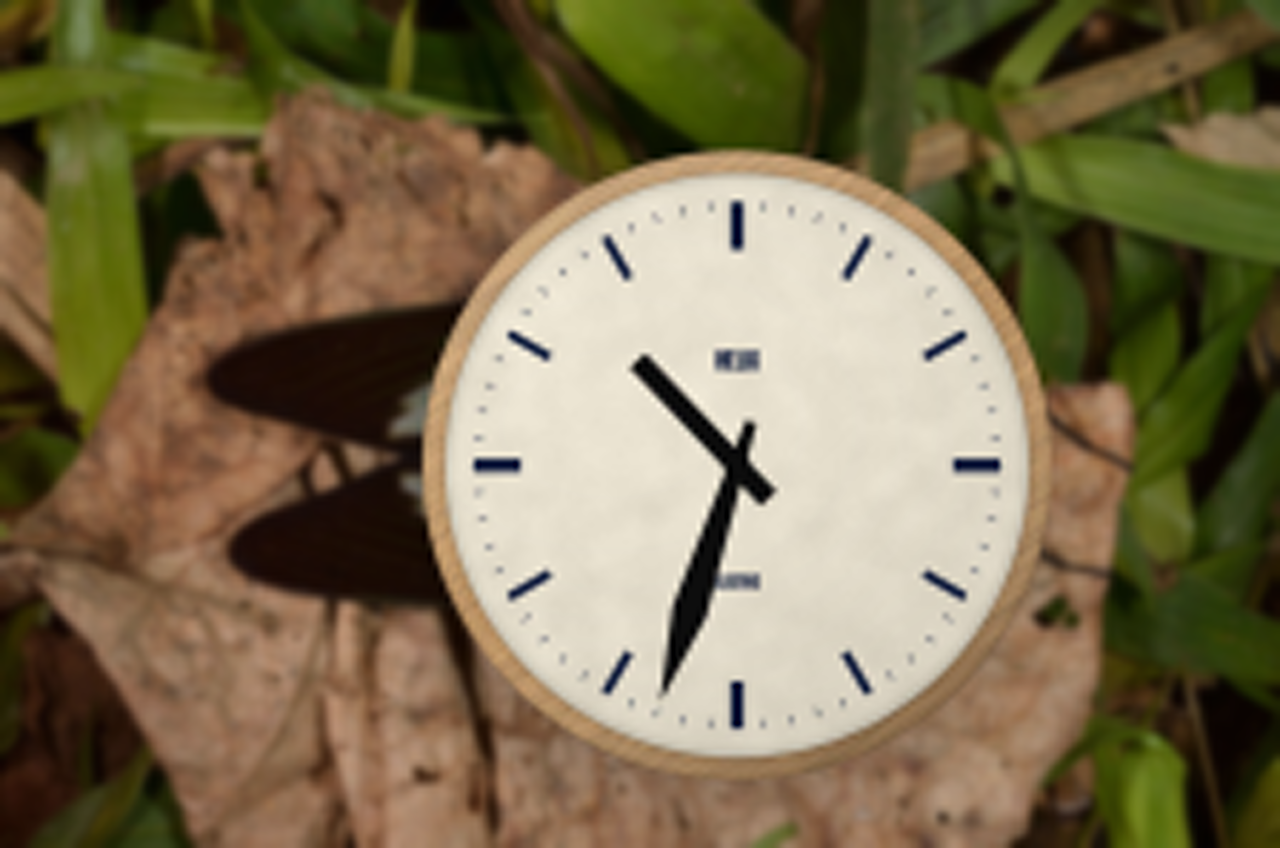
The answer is 10.33
